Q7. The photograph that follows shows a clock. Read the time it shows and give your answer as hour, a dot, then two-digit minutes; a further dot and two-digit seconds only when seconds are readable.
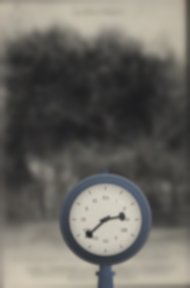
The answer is 2.38
